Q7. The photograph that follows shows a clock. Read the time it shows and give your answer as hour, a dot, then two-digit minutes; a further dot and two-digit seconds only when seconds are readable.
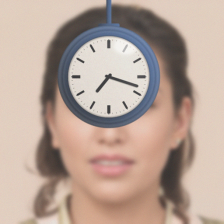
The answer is 7.18
